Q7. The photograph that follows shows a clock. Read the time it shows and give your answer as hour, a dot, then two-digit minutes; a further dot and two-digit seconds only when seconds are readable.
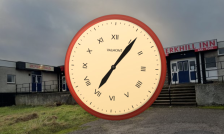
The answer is 7.06
